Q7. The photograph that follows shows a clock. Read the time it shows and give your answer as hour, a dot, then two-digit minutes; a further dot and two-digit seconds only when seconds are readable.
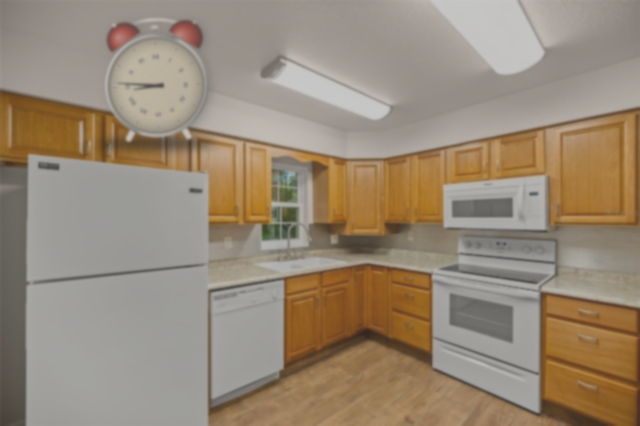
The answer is 8.46
